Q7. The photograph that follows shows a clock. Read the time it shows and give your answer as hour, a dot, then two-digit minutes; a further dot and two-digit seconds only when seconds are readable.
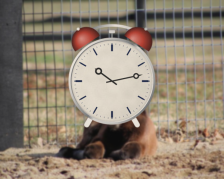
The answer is 10.13
